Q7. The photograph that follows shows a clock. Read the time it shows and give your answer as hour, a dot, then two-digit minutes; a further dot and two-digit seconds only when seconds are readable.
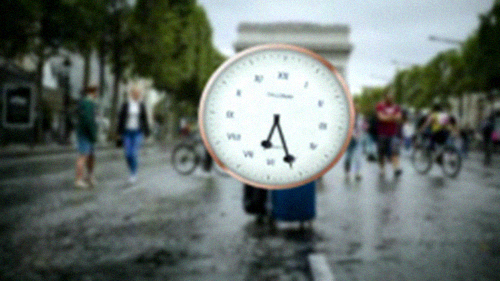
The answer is 6.26
